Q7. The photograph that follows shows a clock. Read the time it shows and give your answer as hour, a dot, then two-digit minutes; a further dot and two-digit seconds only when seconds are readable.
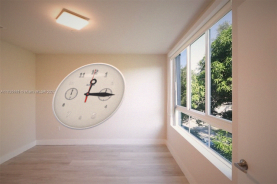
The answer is 12.15
